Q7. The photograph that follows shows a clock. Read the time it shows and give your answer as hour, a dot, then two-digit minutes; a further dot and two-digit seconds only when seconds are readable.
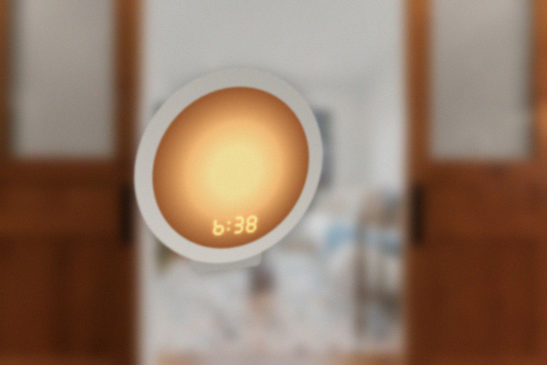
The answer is 6.38
